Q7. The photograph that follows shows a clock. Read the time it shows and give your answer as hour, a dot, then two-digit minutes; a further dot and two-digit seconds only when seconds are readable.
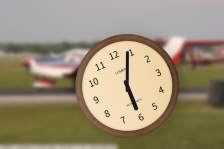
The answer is 6.04
